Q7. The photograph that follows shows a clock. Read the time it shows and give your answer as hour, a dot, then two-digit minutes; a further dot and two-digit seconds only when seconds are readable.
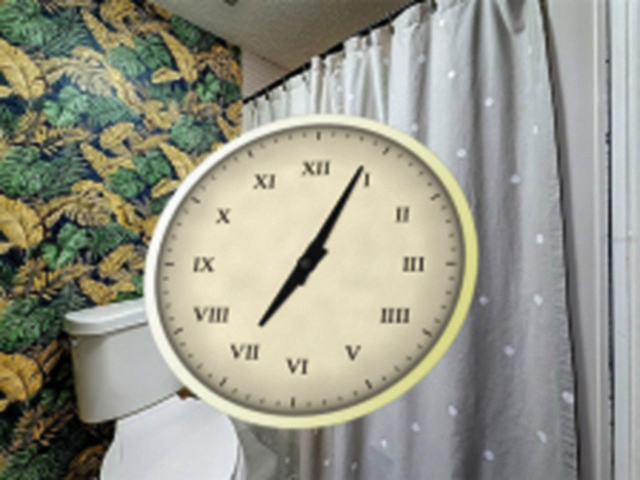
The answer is 7.04
